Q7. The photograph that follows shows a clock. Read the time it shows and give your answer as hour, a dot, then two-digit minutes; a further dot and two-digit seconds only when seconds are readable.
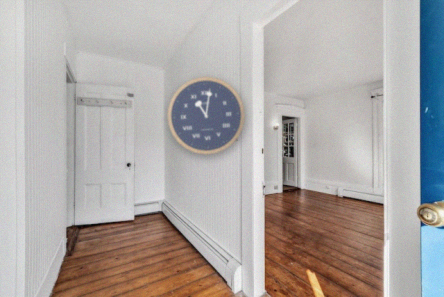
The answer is 11.02
